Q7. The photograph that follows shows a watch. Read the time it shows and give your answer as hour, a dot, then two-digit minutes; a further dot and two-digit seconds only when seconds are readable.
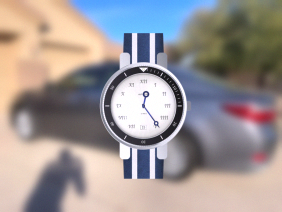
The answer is 12.24
